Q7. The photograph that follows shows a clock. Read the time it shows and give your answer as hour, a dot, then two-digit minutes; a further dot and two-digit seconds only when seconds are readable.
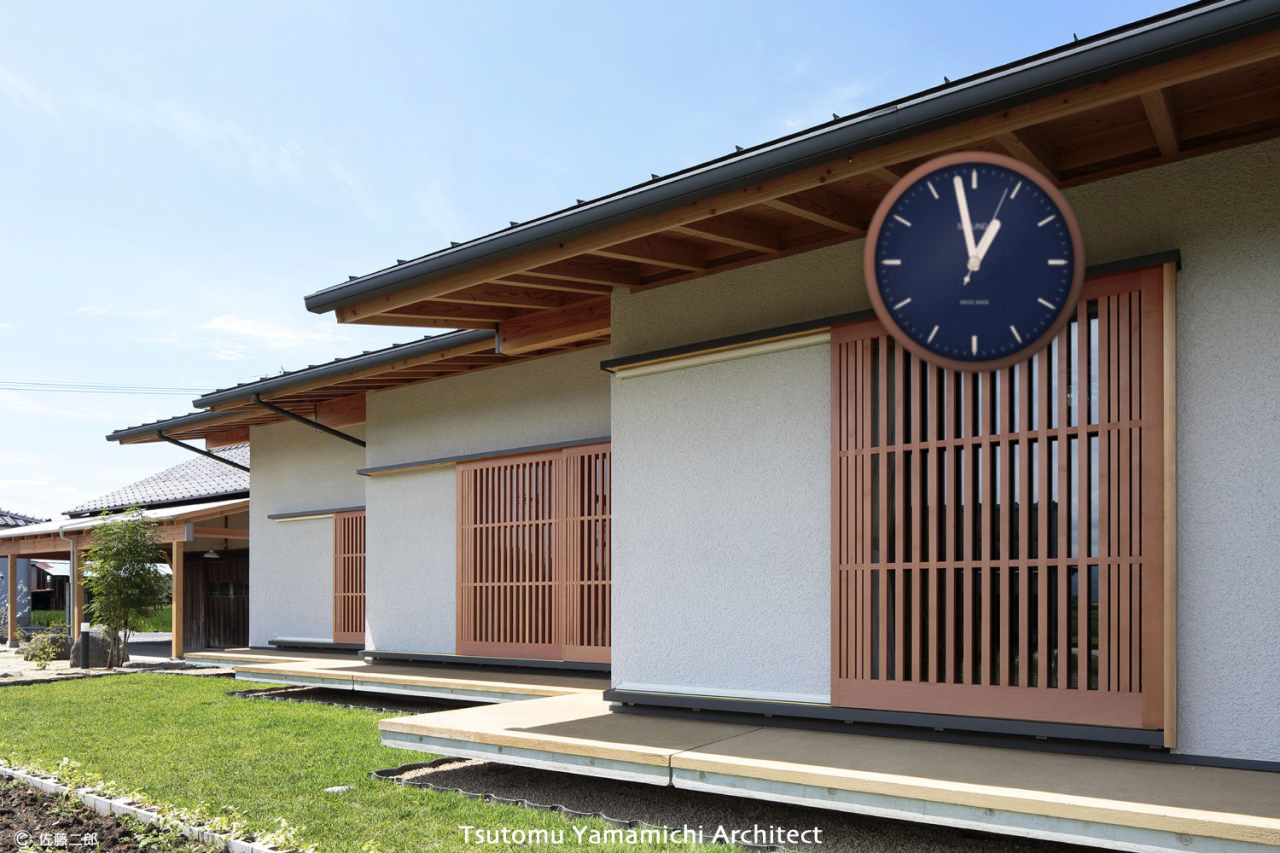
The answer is 12.58.04
